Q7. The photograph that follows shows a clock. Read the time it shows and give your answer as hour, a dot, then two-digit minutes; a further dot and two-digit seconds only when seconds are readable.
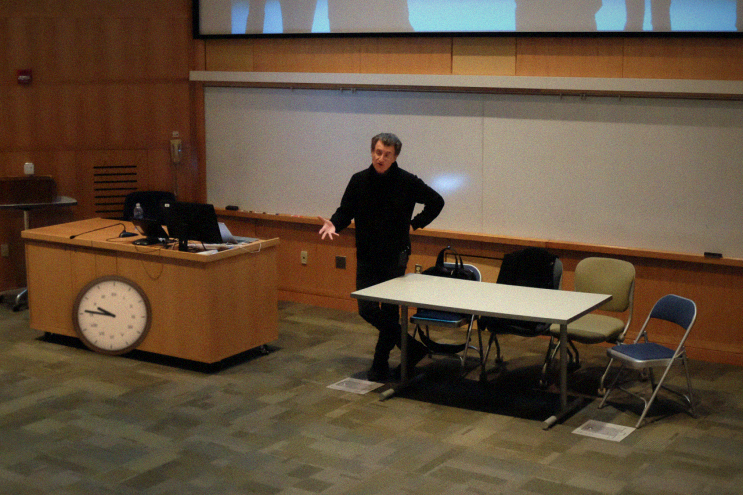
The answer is 9.46
